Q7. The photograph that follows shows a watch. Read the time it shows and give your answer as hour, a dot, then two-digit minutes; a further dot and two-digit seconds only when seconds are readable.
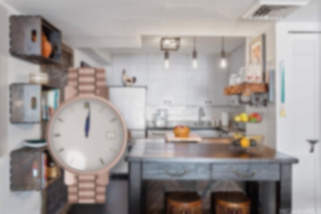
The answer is 12.01
